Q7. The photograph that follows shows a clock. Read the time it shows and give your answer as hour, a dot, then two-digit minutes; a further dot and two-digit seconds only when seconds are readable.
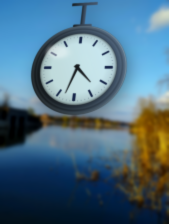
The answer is 4.33
